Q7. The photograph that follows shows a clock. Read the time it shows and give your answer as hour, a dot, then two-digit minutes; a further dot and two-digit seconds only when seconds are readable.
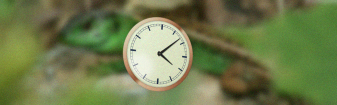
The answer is 4.08
